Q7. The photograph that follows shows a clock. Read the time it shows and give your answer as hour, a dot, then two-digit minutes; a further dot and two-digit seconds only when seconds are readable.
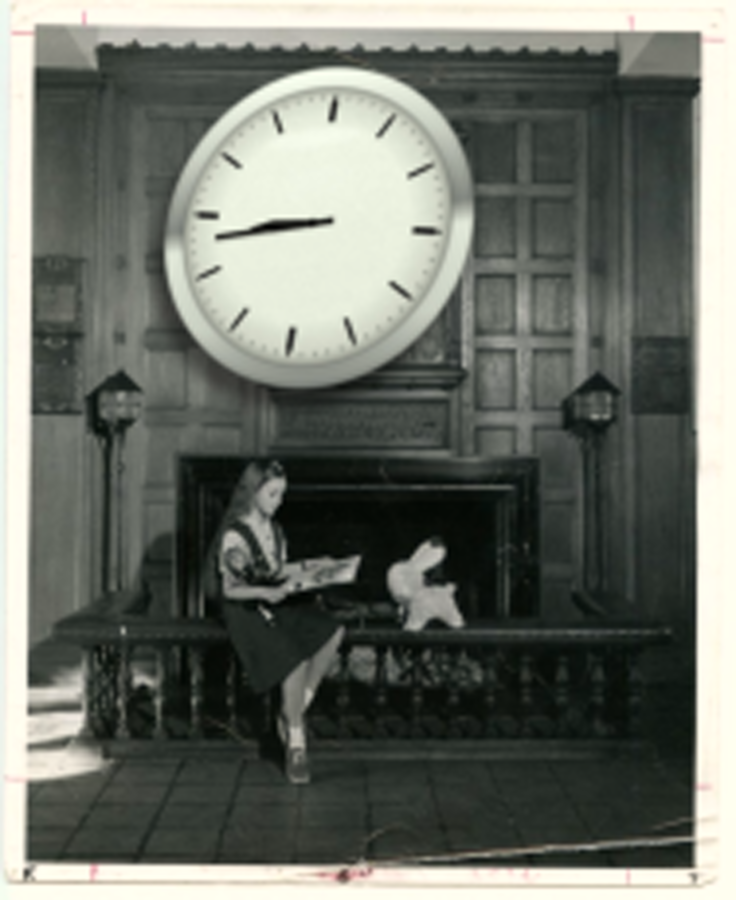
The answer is 8.43
